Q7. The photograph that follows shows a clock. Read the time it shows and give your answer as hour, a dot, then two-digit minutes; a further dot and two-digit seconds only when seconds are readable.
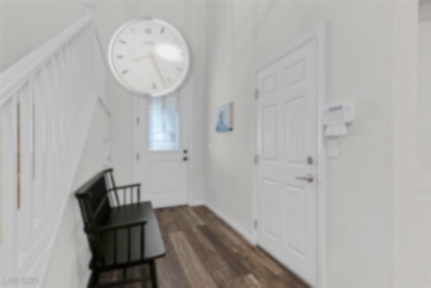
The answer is 8.27
